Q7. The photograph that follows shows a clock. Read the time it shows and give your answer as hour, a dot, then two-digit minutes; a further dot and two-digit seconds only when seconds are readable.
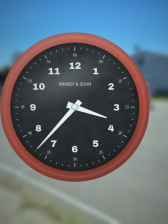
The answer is 3.37
